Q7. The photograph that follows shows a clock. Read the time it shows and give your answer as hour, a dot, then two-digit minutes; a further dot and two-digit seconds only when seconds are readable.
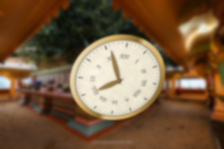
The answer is 7.56
